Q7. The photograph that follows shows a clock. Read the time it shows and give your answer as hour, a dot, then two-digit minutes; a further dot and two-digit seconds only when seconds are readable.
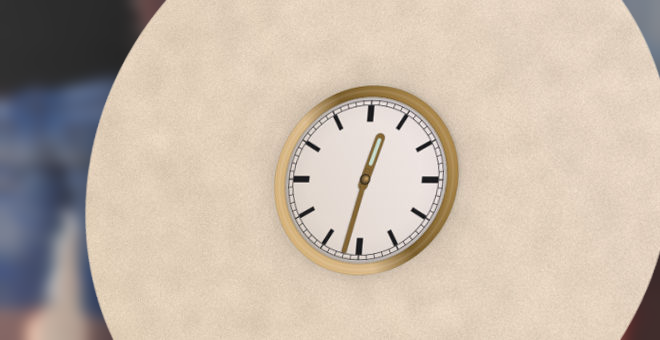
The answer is 12.32
